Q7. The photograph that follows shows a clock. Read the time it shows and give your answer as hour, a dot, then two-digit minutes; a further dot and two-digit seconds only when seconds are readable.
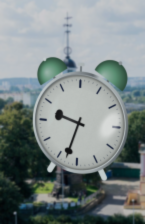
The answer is 9.33
